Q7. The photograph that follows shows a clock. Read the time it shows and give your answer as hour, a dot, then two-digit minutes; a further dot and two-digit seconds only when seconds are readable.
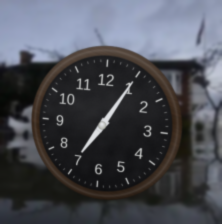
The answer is 7.05
